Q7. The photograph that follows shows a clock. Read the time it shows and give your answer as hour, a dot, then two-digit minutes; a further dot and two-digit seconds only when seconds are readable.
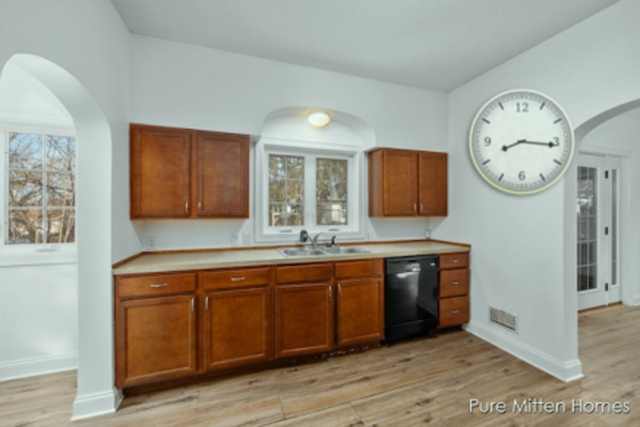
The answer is 8.16
